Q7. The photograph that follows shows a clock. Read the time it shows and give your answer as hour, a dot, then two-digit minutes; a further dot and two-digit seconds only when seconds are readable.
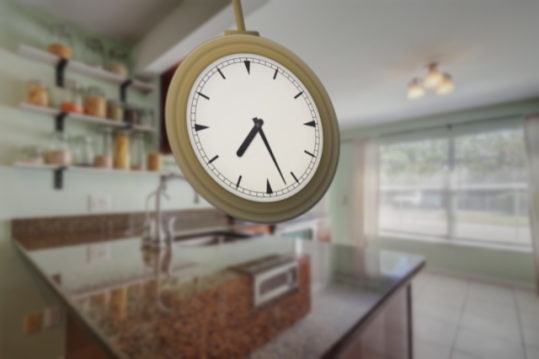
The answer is 7.27
